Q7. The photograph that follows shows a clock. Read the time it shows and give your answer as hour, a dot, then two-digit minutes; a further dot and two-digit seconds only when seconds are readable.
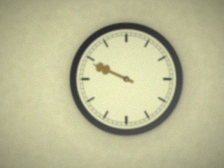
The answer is 9.49
